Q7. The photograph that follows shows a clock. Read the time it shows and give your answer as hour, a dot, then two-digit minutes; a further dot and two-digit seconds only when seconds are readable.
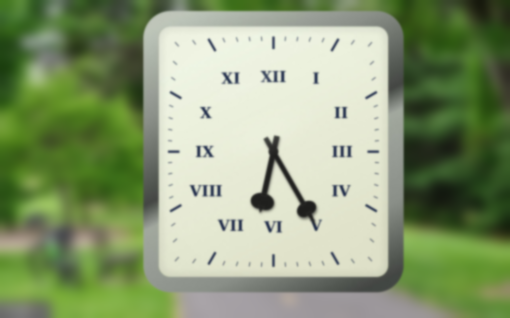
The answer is 6.25
